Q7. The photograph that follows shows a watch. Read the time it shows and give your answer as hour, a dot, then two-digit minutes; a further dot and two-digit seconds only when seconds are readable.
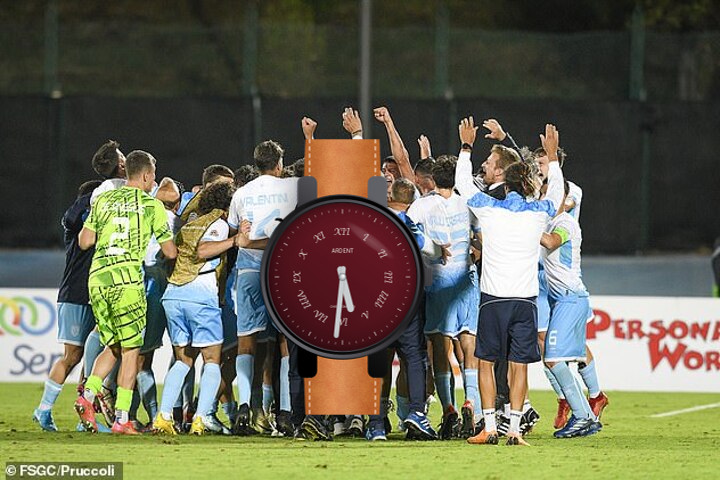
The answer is 5.31
